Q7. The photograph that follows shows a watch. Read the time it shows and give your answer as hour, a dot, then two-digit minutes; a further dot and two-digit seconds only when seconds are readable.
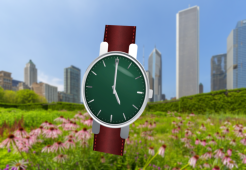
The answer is 5.00
